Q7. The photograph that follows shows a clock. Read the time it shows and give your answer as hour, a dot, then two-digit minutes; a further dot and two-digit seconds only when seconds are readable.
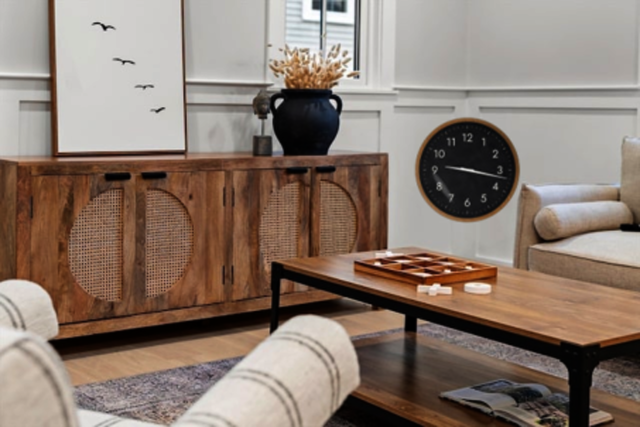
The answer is 9.17
